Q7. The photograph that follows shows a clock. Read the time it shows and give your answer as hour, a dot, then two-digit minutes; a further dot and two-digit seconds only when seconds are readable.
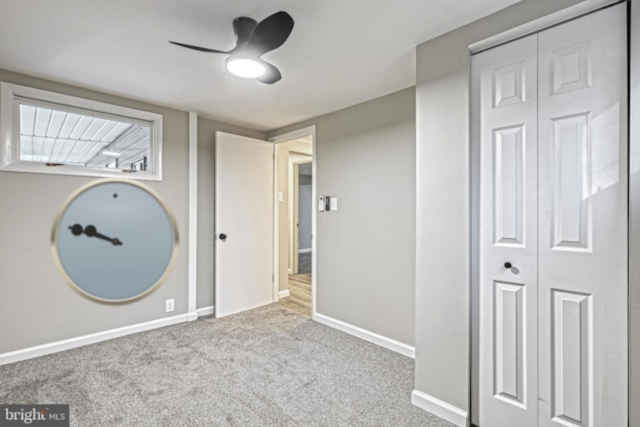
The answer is 9.48
